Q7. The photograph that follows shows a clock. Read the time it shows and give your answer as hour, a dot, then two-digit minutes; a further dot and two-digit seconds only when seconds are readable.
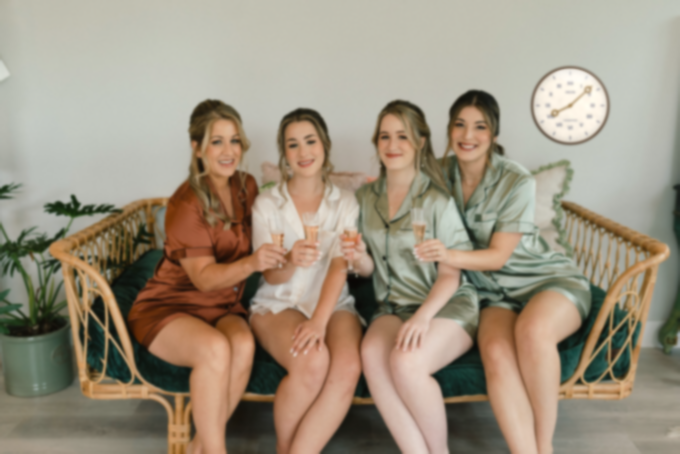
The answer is 8.08
